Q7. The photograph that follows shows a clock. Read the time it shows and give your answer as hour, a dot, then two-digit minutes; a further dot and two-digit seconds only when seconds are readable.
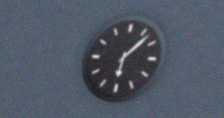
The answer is 6.07
